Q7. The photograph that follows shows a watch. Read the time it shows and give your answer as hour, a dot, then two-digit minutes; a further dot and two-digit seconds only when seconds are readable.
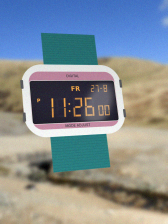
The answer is 11.26.00
